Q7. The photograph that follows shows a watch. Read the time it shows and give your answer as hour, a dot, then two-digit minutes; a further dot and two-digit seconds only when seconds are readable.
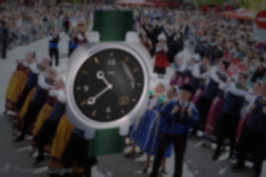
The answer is 10.39
